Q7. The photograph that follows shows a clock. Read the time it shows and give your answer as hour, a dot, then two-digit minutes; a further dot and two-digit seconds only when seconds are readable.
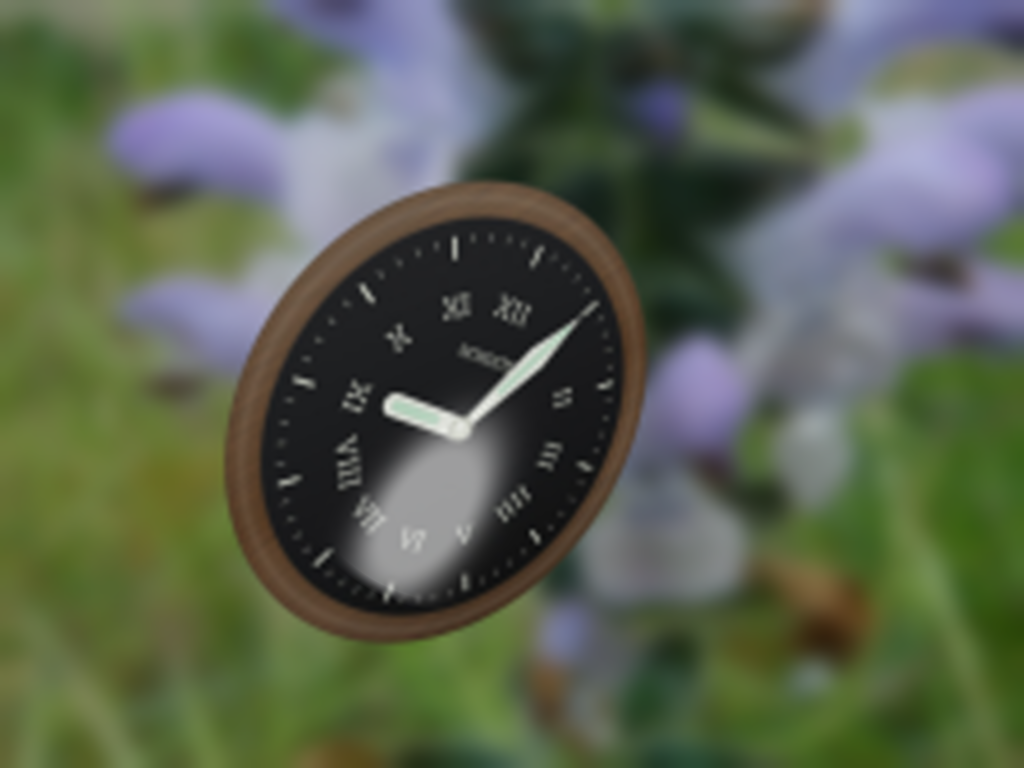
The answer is 9.05
